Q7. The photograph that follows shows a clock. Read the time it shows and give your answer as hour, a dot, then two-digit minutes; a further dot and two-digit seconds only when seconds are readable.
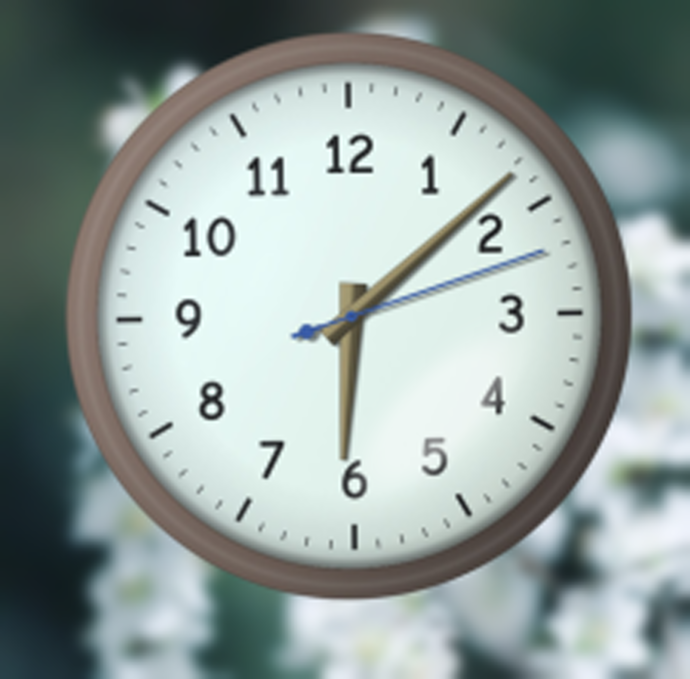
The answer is 6.08.12
